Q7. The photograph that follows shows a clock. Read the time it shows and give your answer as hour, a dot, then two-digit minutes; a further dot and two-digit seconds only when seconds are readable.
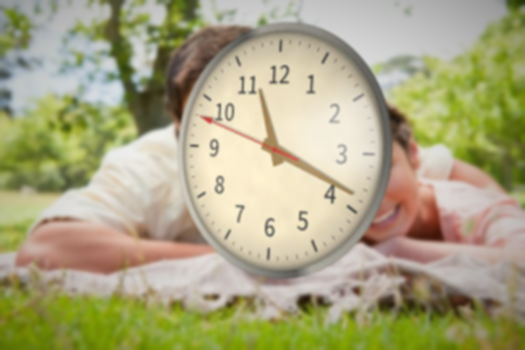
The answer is 11.18.48
